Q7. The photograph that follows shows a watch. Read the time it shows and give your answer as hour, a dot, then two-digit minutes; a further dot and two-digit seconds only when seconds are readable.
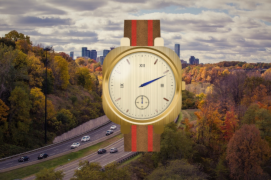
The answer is 2.11
